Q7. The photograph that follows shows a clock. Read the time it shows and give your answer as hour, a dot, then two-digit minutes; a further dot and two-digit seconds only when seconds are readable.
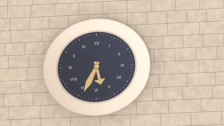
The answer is 5.34
